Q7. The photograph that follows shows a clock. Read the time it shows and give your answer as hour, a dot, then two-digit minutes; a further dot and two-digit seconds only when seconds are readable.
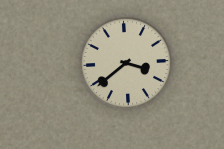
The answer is 3.39
